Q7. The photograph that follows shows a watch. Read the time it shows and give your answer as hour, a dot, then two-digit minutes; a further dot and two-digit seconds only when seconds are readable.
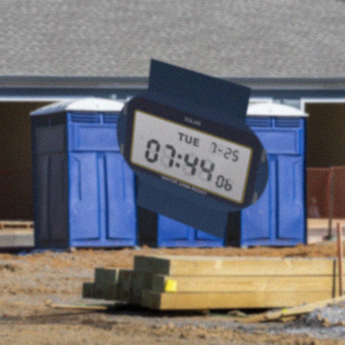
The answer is 7.44.06
